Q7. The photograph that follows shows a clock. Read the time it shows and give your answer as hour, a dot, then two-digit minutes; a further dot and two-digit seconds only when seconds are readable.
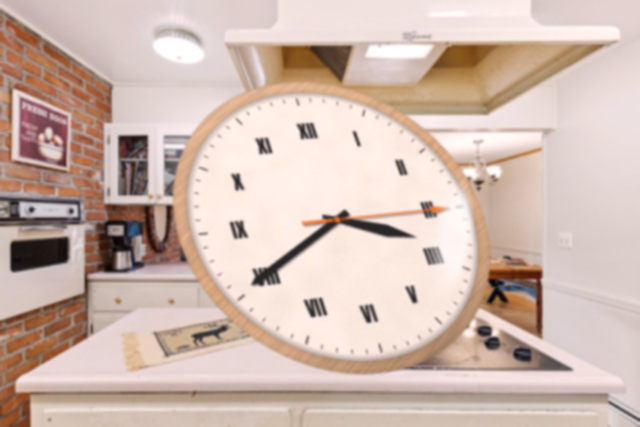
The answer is 3.40.15
